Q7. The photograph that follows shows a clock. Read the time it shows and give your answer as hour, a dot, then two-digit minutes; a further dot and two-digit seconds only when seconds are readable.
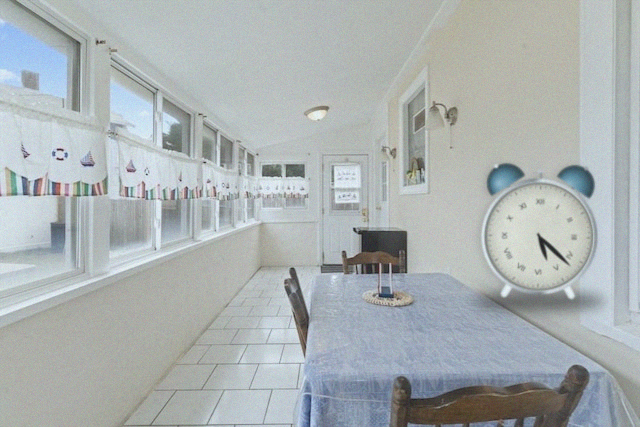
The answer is 5.22
